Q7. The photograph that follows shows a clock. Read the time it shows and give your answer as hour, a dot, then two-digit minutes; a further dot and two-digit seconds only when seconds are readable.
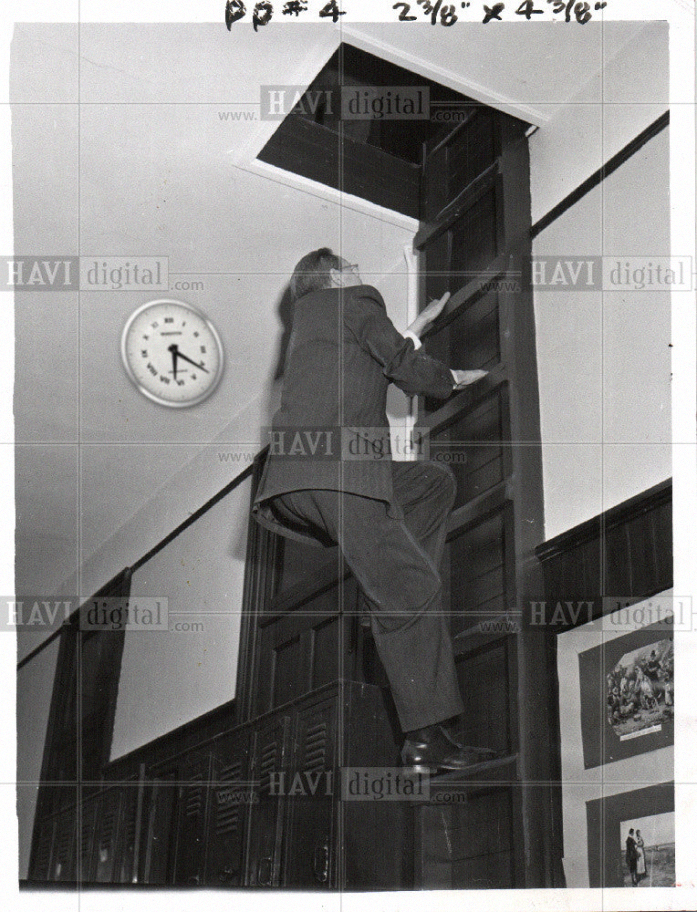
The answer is 6.21
